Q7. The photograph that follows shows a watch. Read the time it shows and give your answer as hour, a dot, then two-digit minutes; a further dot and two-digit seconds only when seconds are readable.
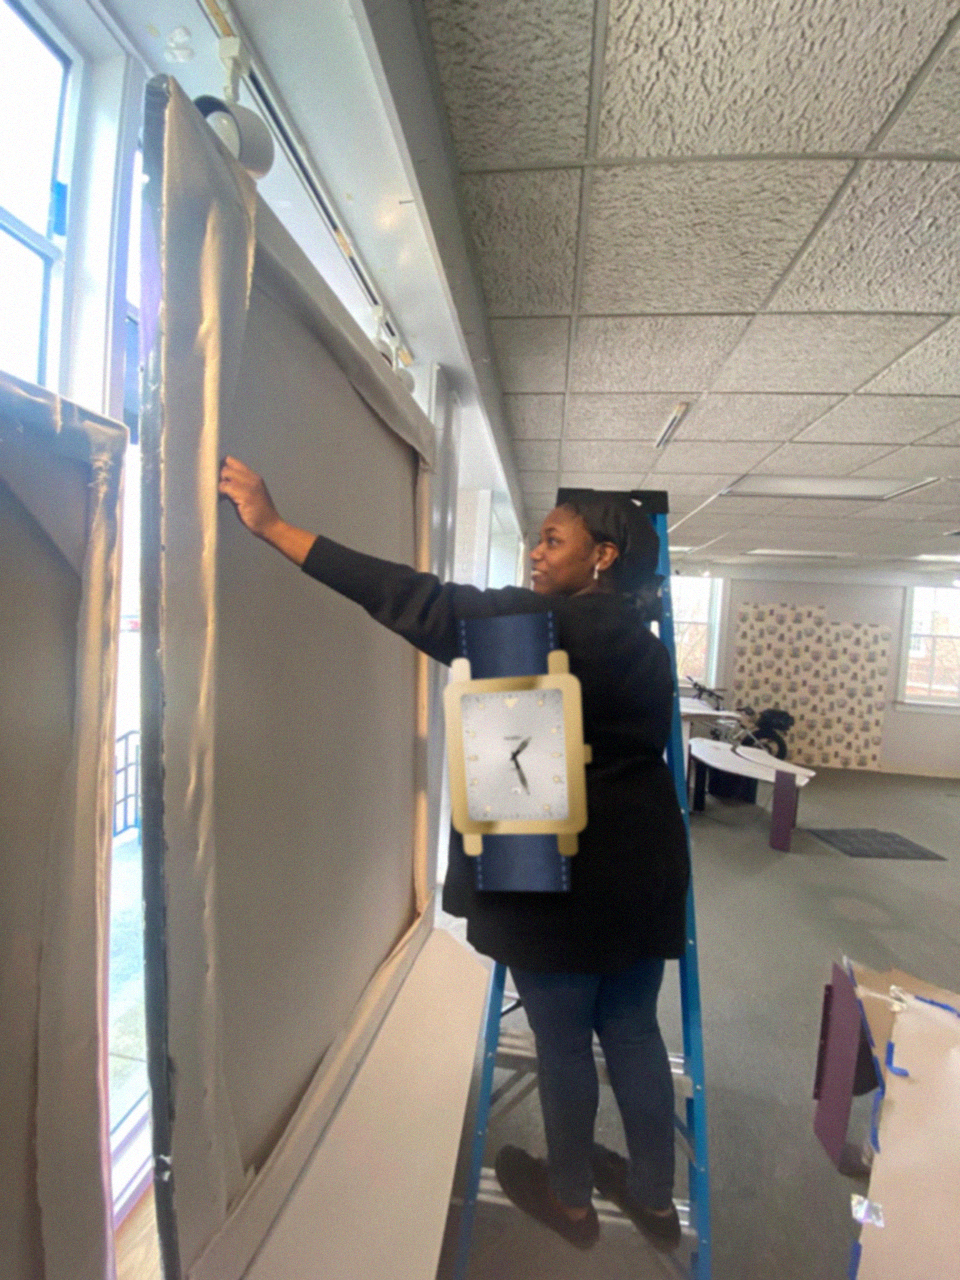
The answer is 1.27
